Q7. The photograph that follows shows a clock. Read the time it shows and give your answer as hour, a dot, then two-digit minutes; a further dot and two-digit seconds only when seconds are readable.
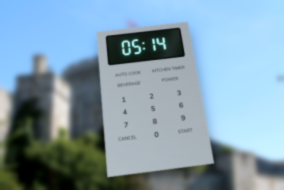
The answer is 5.14
